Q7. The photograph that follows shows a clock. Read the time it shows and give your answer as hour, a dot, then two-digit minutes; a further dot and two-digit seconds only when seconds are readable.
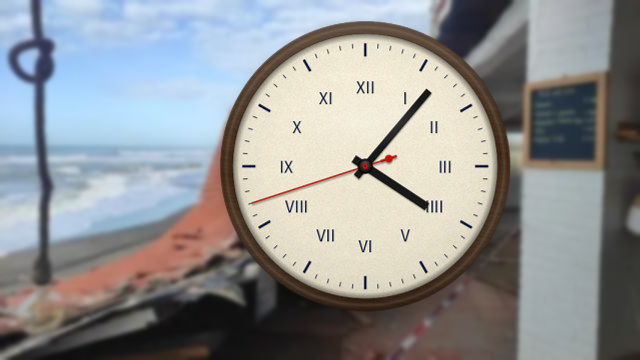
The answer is 4.06.42
